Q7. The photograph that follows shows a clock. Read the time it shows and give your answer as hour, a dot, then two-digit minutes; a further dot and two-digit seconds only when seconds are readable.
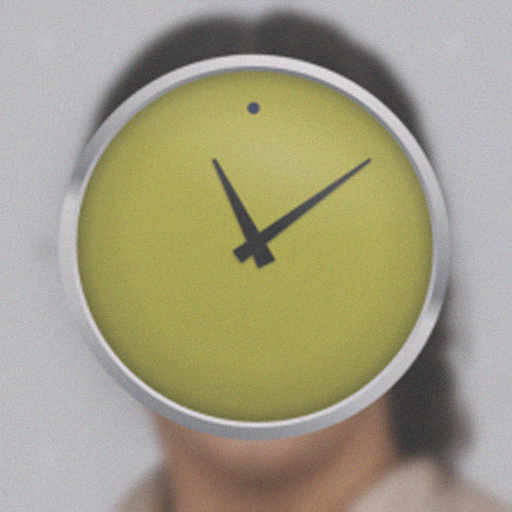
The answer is 11.09
